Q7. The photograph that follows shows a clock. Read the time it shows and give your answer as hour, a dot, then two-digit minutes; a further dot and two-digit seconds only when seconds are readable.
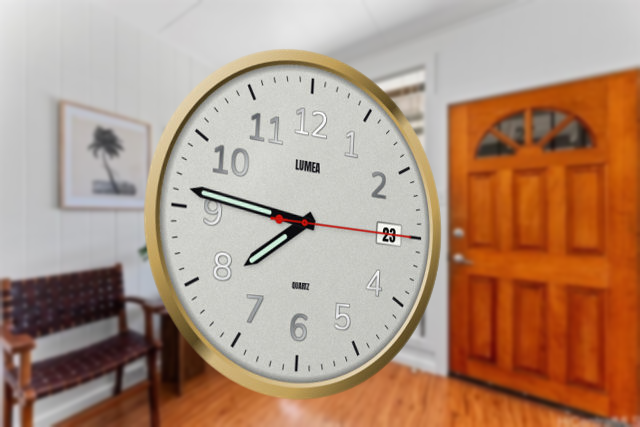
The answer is 7.46.15
